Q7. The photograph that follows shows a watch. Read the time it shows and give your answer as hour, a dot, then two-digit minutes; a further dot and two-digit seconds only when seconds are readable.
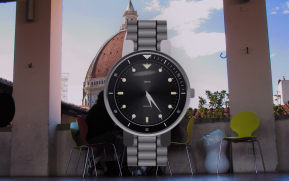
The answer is 5.24
